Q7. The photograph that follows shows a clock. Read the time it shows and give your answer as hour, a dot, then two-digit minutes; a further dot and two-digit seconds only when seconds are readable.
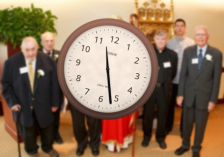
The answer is 11.27
